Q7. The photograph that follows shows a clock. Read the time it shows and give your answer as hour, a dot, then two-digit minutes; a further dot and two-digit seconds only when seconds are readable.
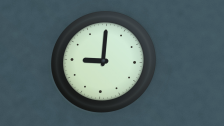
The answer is 9.00
